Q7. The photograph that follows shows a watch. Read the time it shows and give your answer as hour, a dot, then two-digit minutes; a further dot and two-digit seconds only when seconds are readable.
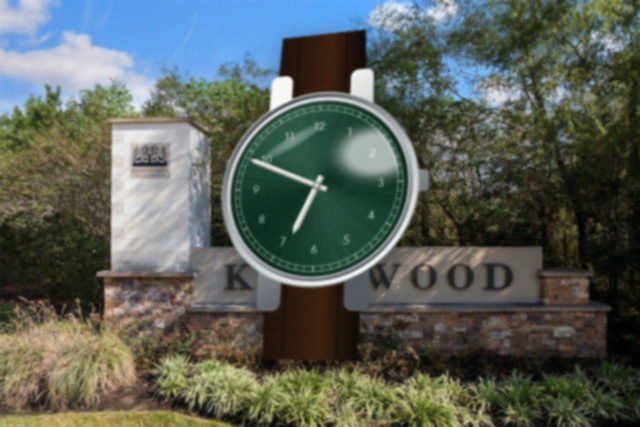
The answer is 6.49
